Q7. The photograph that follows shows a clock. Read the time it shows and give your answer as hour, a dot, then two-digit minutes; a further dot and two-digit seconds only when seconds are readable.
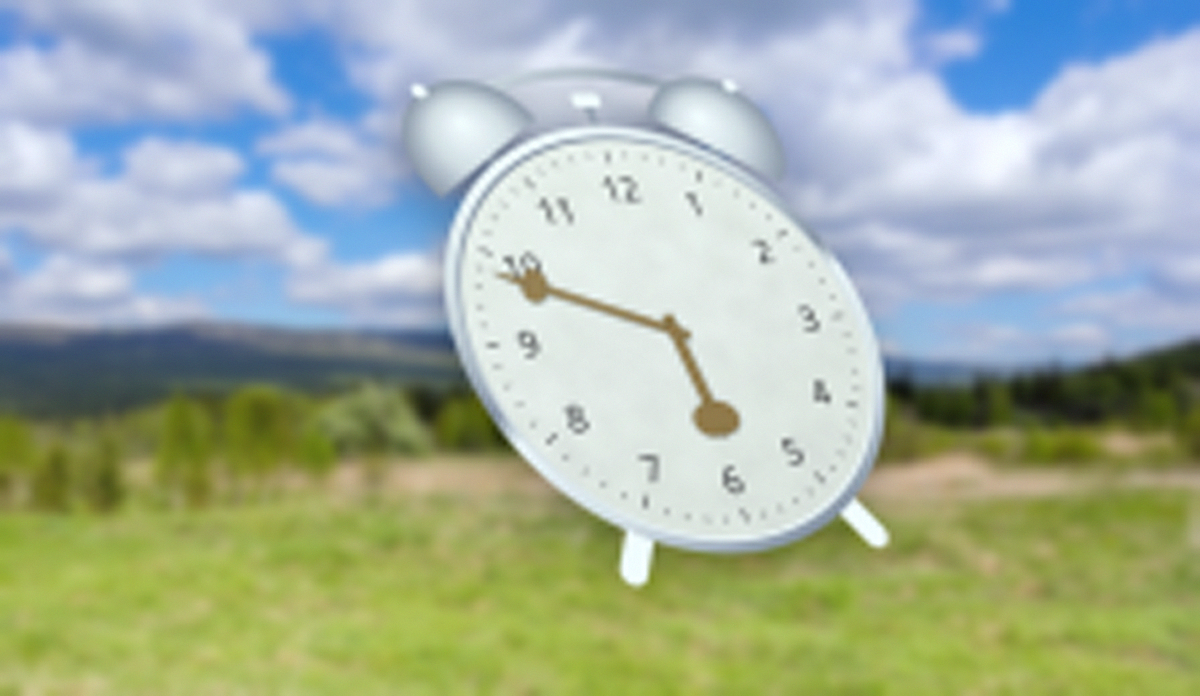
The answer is 5.49
